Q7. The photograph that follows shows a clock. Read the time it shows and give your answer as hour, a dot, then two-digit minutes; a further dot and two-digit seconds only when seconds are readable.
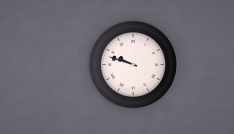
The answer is 9.48
